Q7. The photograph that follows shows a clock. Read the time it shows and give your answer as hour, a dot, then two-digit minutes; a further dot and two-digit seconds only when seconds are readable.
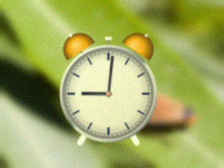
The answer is 9.01
